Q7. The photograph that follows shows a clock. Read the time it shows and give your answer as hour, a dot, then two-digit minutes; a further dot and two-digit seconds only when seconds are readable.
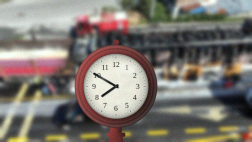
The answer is 7.50
